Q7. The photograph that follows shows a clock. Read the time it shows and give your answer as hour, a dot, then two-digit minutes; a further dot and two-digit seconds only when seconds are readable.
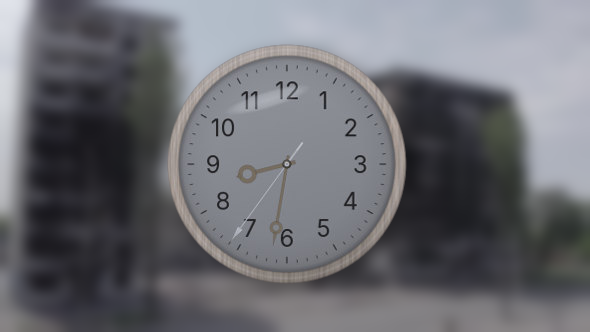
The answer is 8.31.36
